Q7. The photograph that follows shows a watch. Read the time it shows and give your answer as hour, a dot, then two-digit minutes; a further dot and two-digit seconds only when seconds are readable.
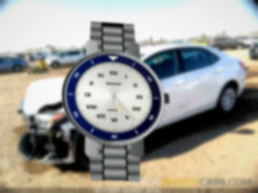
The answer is 5.24
